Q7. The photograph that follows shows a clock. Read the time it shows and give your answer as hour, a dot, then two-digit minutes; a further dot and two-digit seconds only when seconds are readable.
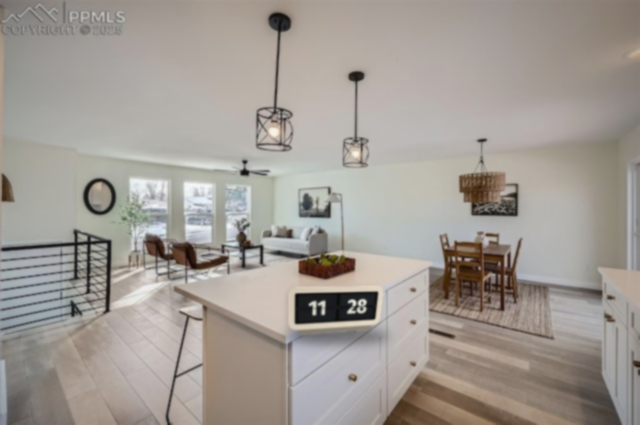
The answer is 11.28
